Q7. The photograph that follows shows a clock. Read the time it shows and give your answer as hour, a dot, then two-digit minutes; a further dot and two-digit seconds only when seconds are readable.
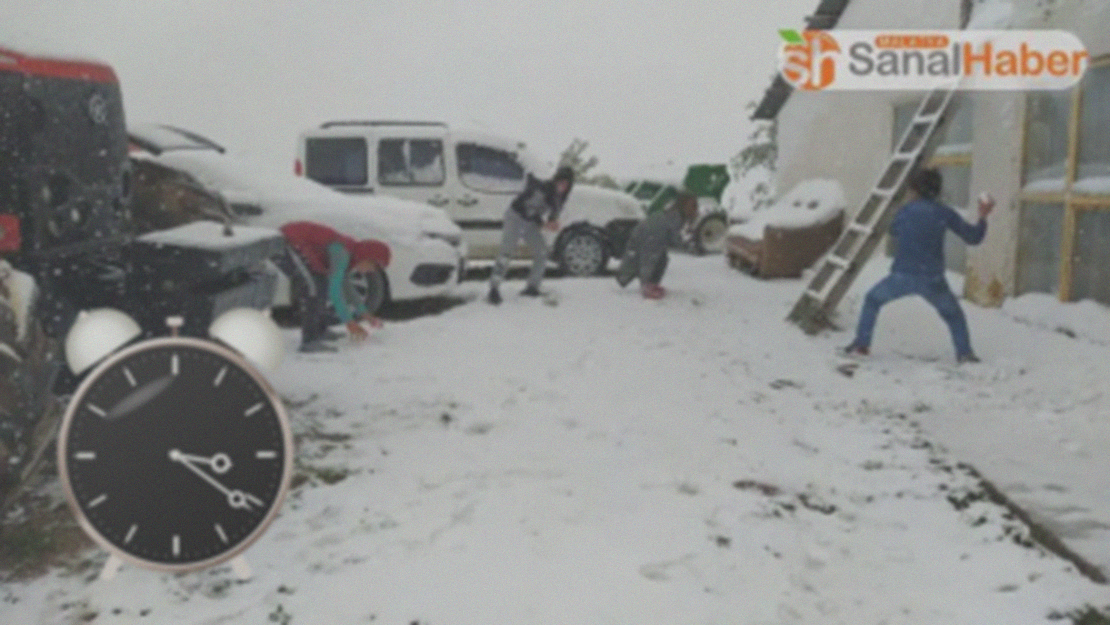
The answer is 3.21
